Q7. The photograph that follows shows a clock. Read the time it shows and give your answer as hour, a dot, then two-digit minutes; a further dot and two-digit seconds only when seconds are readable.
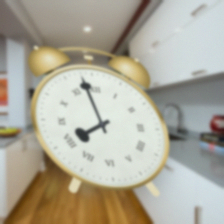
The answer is 7.58
